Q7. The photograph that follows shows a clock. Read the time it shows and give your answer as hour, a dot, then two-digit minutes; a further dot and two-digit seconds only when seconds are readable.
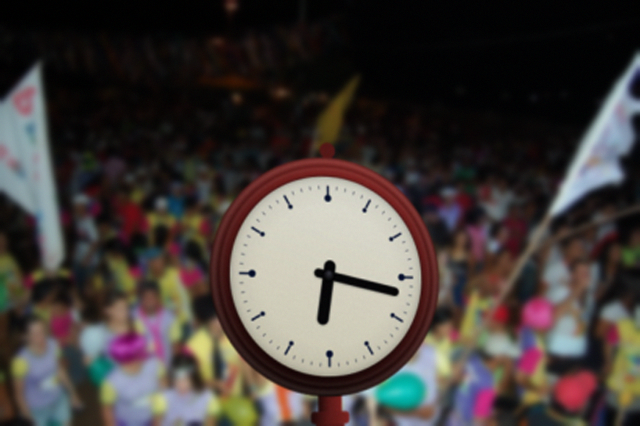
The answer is 6.17
